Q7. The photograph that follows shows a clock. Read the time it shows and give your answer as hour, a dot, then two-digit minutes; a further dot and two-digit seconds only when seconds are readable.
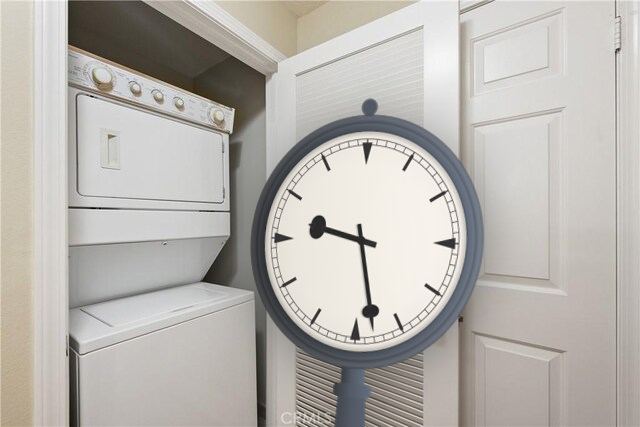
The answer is 9.28
